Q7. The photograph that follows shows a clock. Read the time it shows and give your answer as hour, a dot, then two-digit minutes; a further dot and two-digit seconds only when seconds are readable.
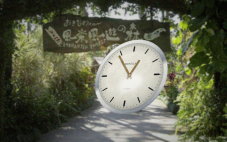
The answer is 12.54
